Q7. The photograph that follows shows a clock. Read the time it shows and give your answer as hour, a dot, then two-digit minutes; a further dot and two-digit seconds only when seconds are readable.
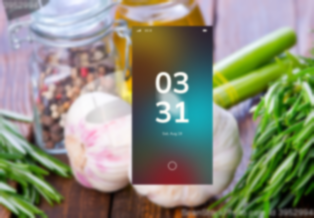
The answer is 3.31
